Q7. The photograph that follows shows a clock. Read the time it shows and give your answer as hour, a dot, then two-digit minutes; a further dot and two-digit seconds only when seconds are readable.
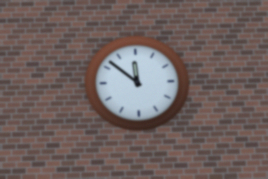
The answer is 11.52
